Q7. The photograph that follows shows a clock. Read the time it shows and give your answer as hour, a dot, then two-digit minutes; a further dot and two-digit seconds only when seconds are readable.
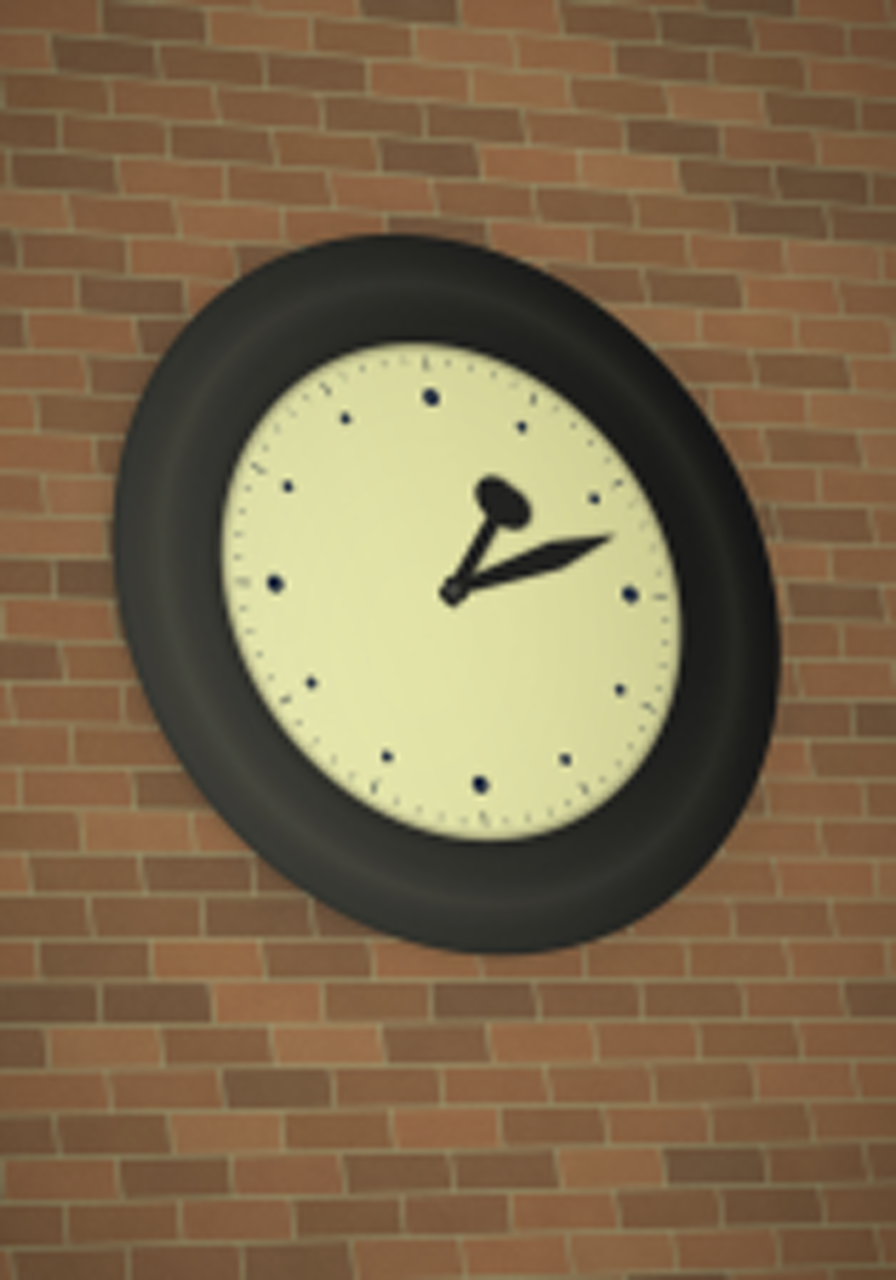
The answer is 1.12
